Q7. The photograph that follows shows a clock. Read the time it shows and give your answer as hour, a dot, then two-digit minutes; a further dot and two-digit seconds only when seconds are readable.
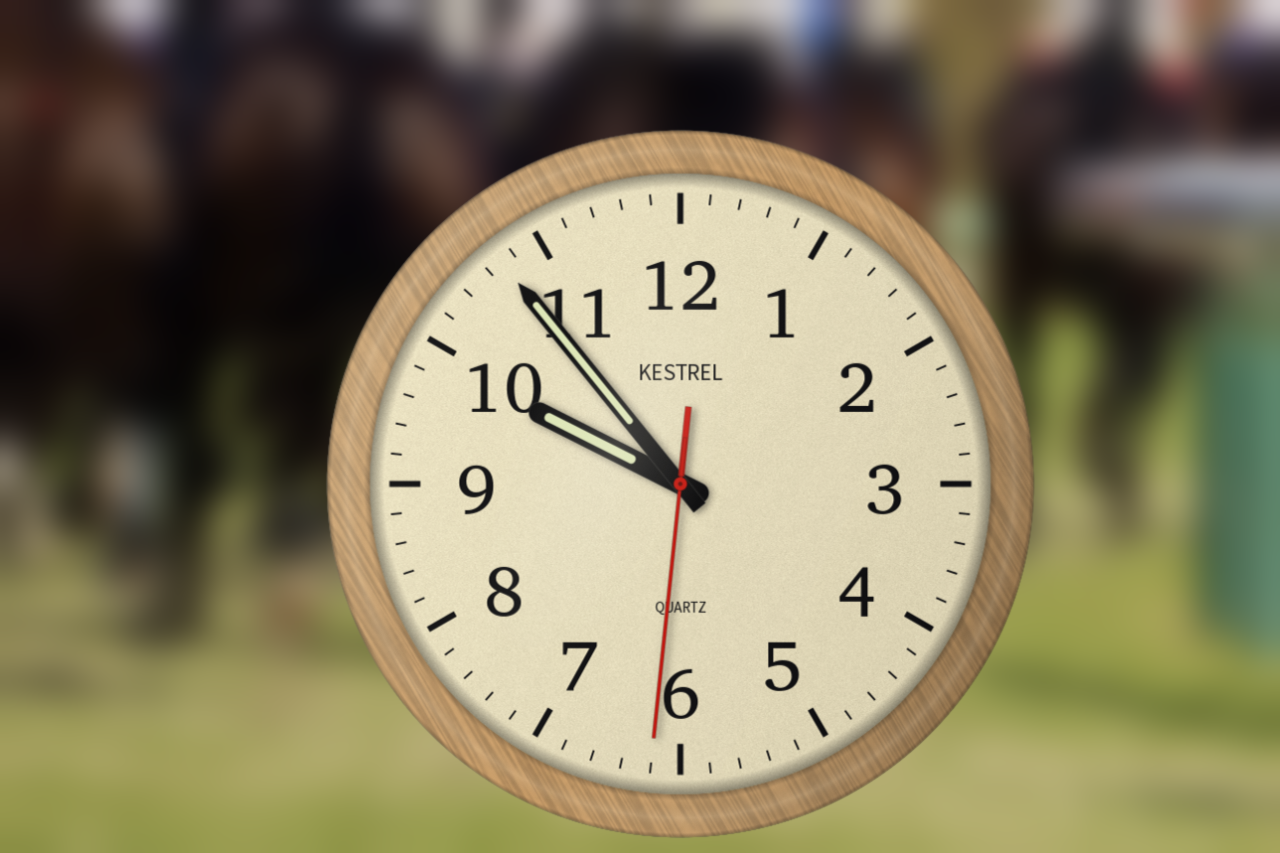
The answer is 9.53.31
